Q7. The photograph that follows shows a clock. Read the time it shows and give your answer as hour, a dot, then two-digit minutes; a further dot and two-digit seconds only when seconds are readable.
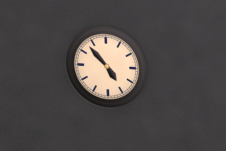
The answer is 4.53
